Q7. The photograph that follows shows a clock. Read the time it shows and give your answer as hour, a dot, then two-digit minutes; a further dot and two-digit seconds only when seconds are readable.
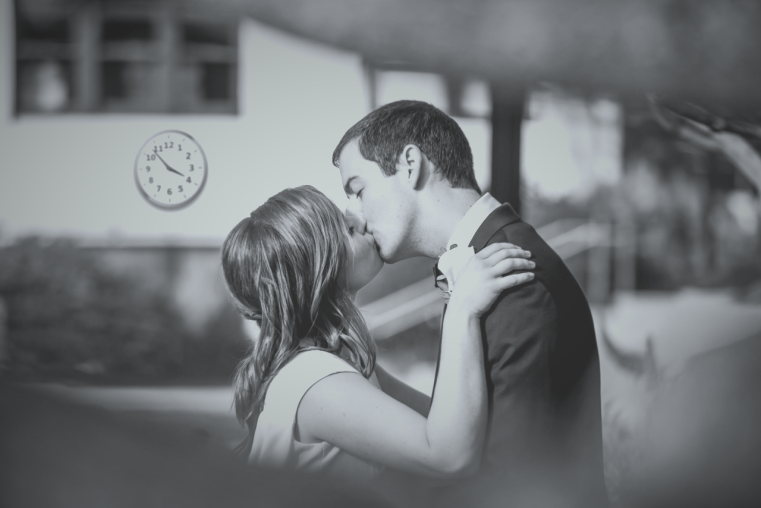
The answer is 3.53
